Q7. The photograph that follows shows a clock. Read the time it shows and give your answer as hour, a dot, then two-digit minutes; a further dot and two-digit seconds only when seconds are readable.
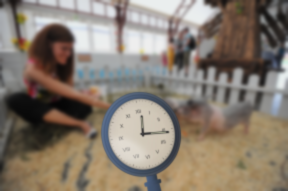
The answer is 12.16
